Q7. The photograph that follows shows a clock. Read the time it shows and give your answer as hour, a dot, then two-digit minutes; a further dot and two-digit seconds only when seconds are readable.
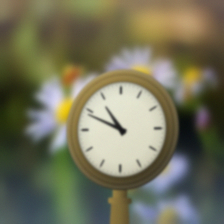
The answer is 10.49
